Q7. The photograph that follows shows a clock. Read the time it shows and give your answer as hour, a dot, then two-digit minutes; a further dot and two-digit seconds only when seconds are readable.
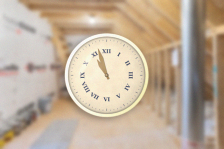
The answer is 10.57
